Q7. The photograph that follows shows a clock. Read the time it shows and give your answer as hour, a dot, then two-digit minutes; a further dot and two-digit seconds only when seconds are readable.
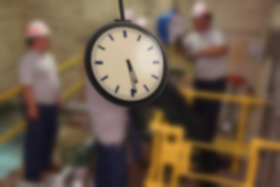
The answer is 5.29
